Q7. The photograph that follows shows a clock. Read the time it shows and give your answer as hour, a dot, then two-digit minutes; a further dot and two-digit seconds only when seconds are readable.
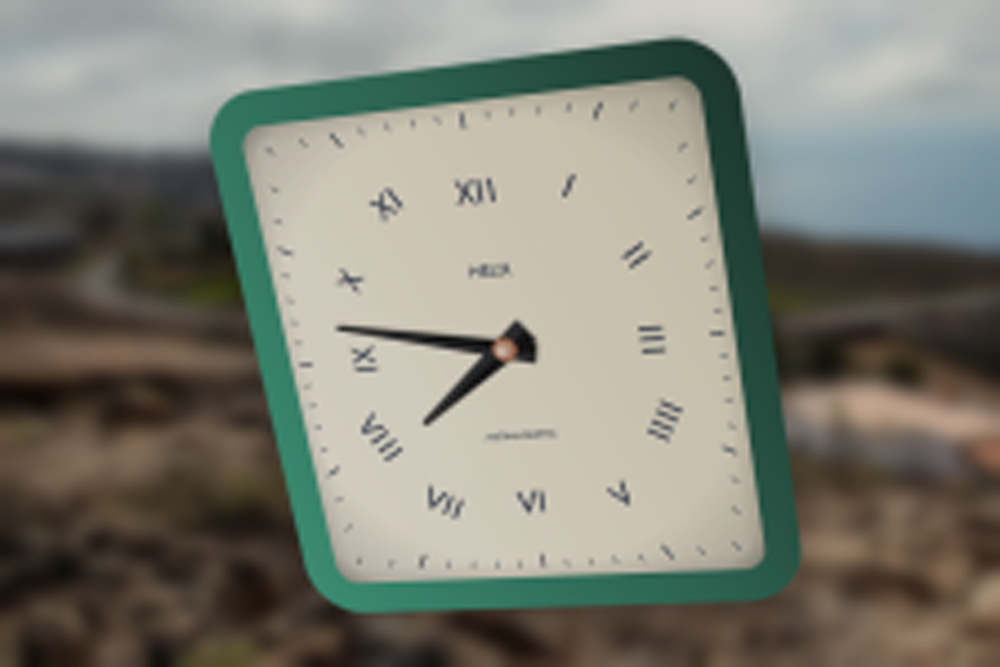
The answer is 7.47
